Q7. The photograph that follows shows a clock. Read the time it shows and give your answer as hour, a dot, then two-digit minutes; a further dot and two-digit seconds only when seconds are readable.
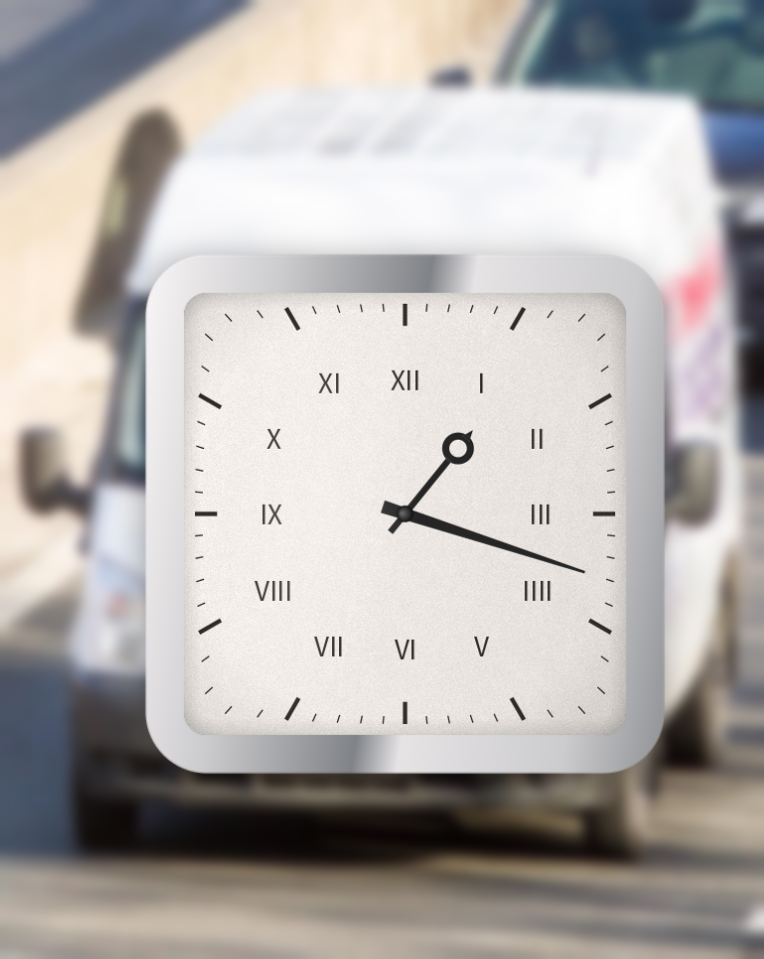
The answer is 1.18
